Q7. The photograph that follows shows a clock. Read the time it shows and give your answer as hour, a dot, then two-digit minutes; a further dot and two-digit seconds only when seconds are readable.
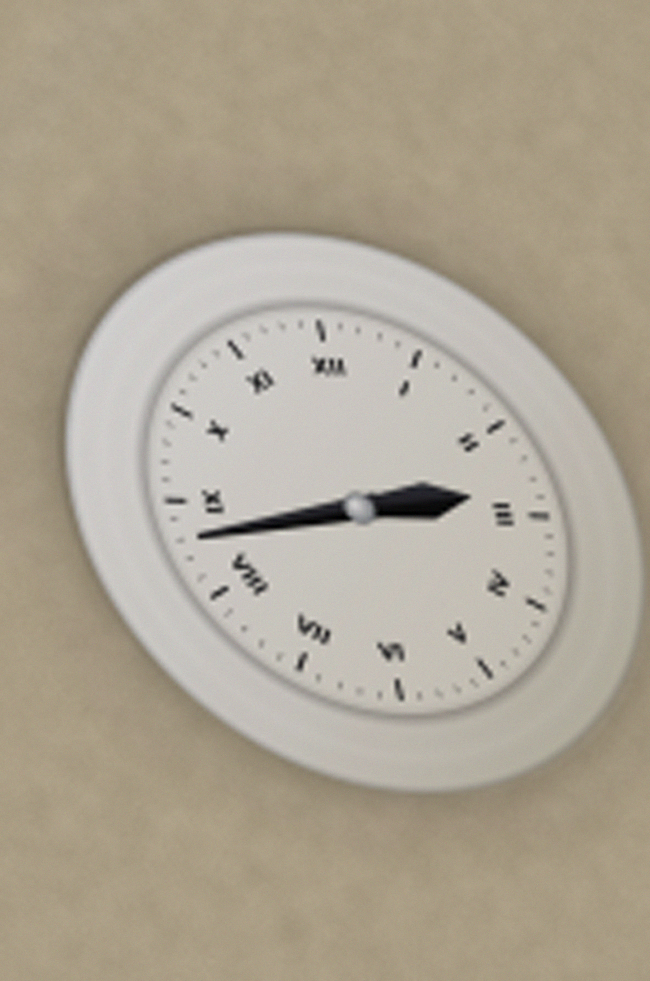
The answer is 2.43
